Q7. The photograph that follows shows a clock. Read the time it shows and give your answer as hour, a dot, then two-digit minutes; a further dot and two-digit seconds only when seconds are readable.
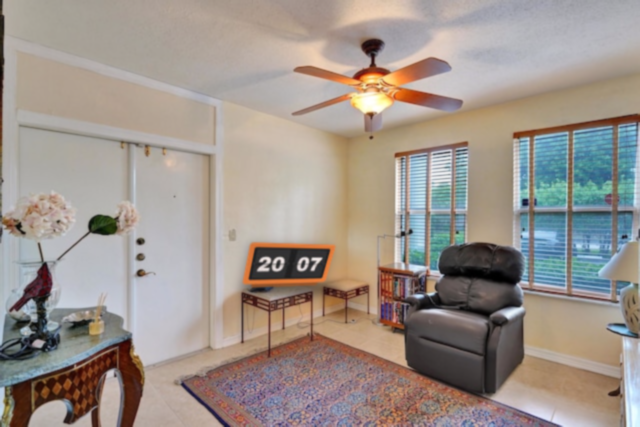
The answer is 20.07
